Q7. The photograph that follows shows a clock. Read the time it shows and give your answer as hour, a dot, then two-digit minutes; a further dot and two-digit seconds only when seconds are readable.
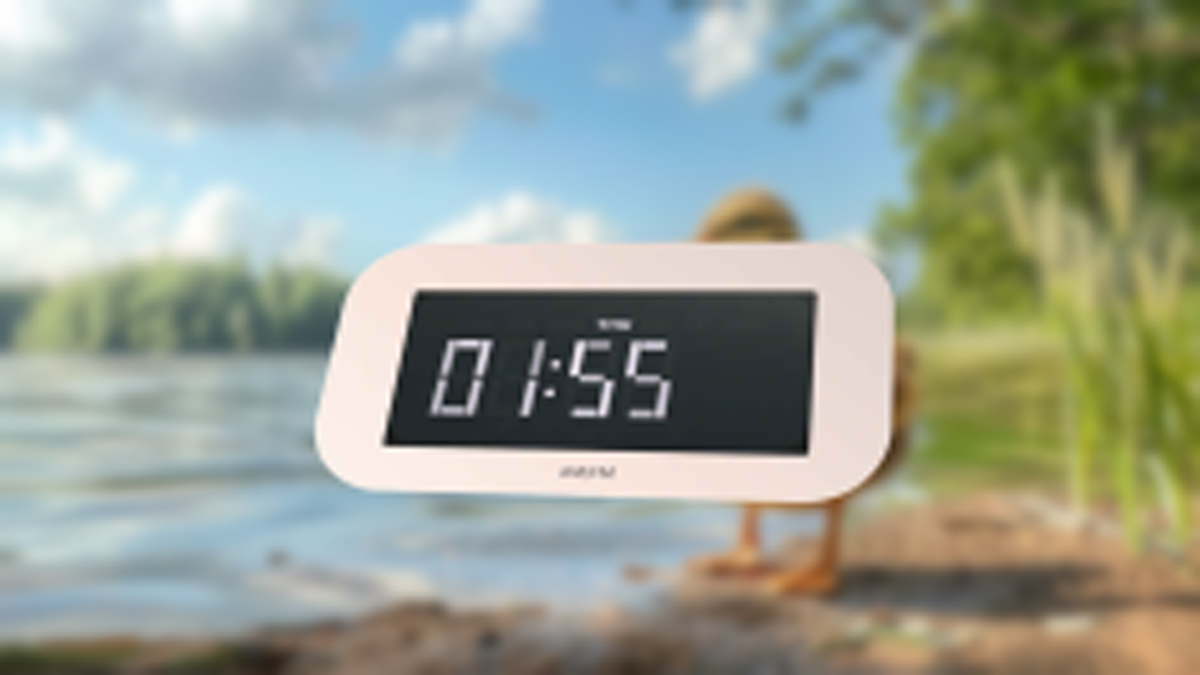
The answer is 1.55
